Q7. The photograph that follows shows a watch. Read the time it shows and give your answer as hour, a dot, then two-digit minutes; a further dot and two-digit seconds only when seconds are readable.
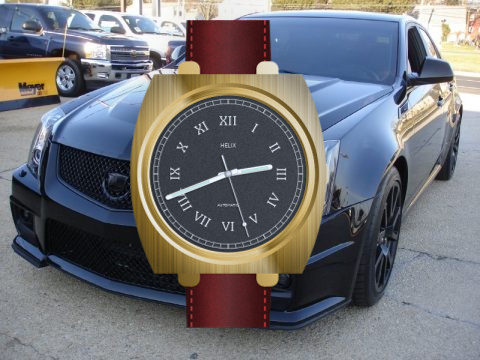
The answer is 2.41.27
